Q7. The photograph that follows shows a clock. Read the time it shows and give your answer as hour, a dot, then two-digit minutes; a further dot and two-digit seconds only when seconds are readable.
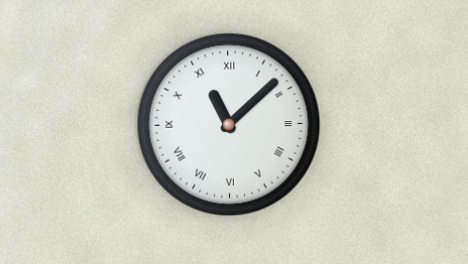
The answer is 11.08
